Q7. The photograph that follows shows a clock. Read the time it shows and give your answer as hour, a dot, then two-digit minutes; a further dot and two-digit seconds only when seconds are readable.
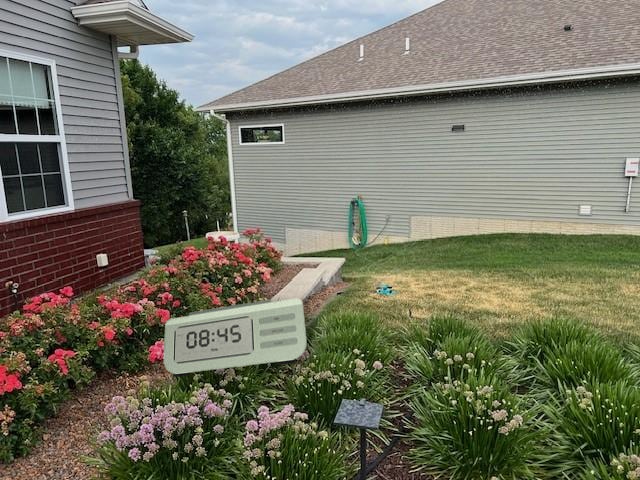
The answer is 8.45
